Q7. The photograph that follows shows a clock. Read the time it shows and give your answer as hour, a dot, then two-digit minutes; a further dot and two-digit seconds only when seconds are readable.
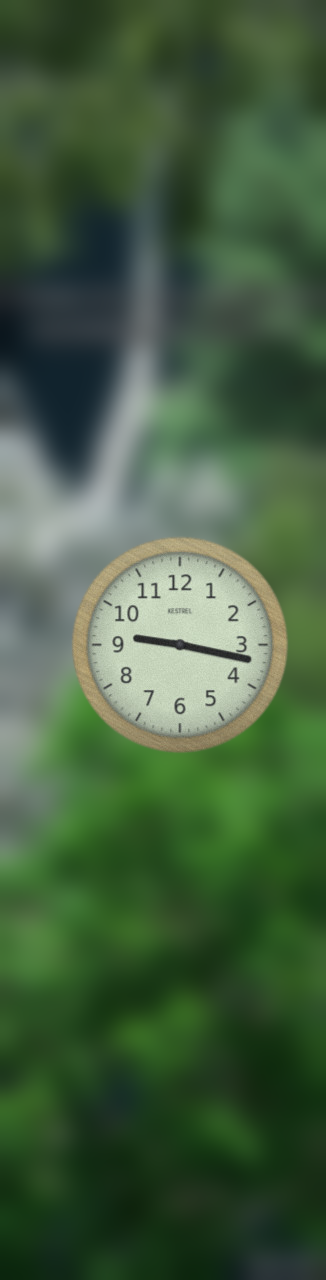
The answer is 9.17
